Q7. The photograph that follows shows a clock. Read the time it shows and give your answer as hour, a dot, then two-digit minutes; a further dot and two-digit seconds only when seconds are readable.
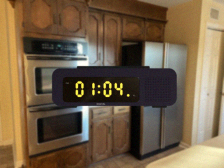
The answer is 1.04
